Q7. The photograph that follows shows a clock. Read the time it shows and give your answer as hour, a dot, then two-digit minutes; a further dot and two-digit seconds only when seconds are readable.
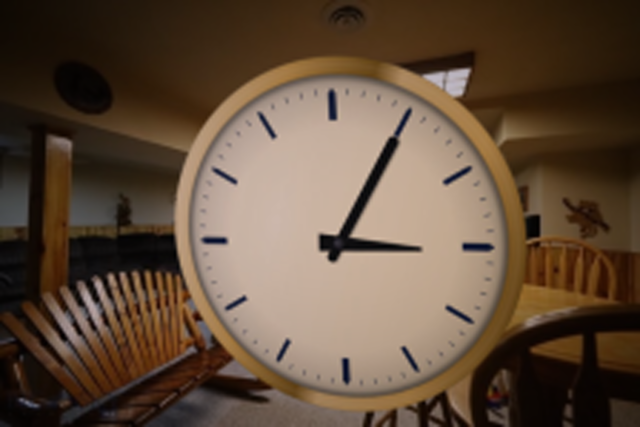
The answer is 3.05
